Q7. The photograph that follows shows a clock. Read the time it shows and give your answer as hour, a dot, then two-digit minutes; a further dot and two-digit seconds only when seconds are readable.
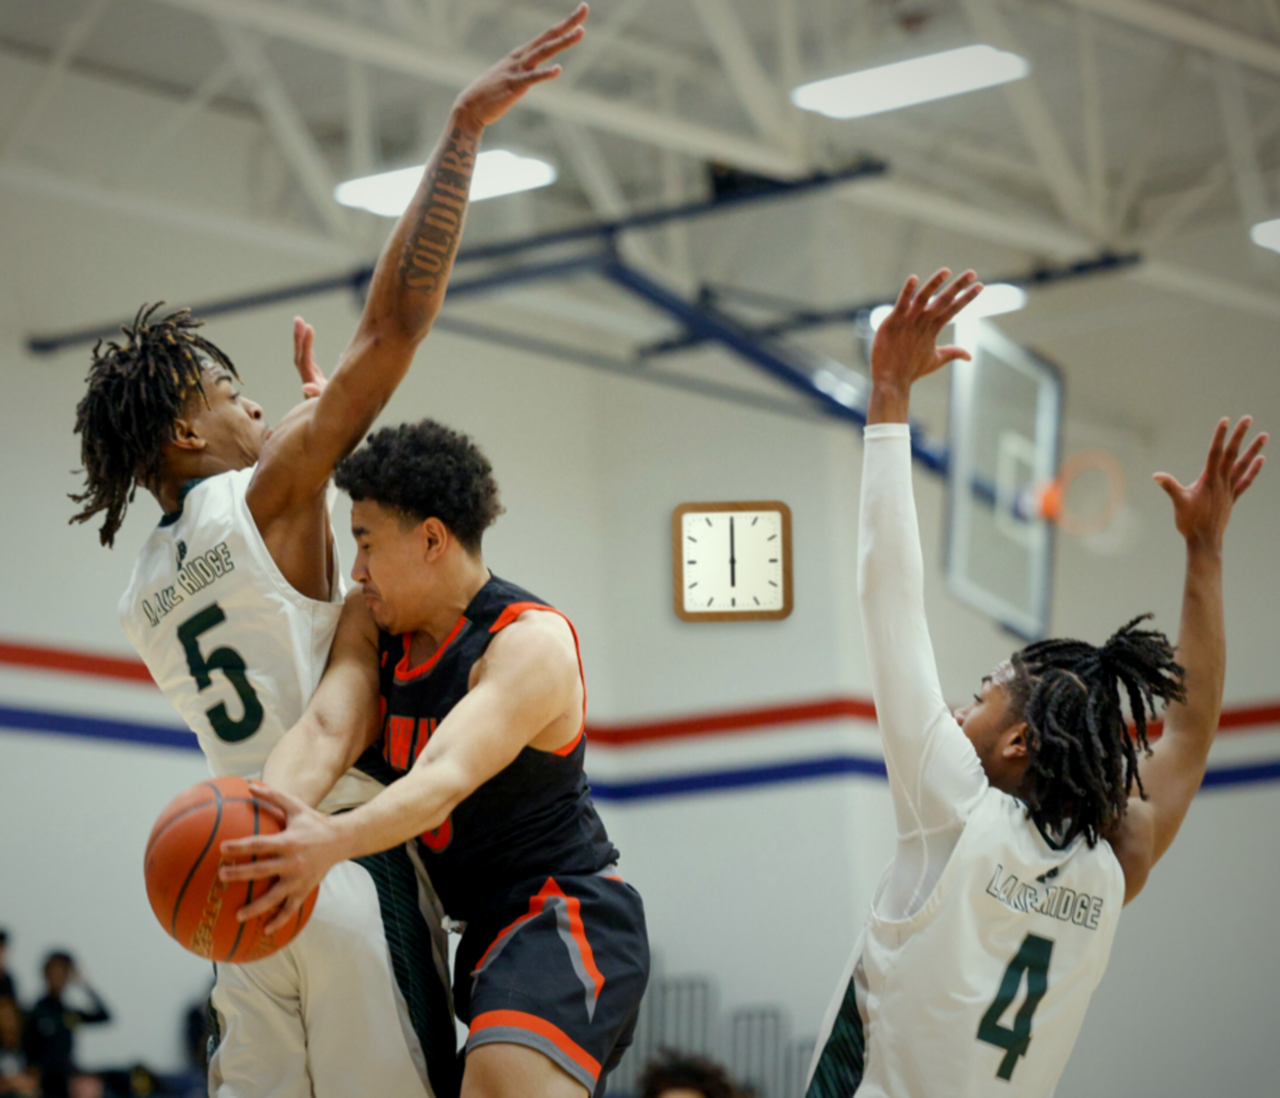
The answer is 6.00
